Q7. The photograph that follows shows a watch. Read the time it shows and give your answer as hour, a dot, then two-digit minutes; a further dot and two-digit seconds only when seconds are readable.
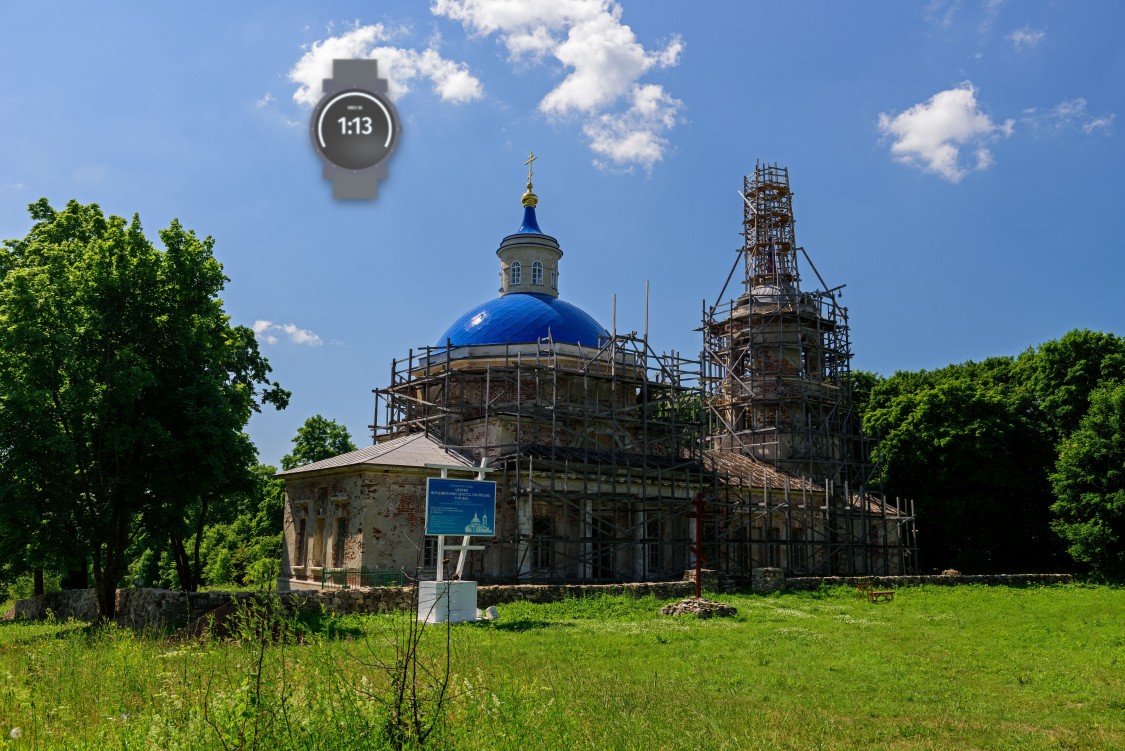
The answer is 1.13
